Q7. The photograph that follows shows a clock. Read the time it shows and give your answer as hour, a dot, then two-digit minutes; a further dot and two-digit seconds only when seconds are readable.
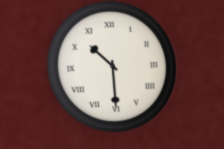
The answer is 10.30
